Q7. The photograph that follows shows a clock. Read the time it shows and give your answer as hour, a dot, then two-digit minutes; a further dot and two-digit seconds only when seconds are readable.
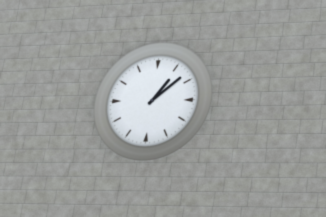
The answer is 1.08
